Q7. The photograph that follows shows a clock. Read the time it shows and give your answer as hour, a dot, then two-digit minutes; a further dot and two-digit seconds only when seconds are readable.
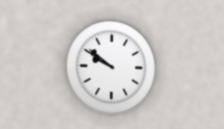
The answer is 9.51
